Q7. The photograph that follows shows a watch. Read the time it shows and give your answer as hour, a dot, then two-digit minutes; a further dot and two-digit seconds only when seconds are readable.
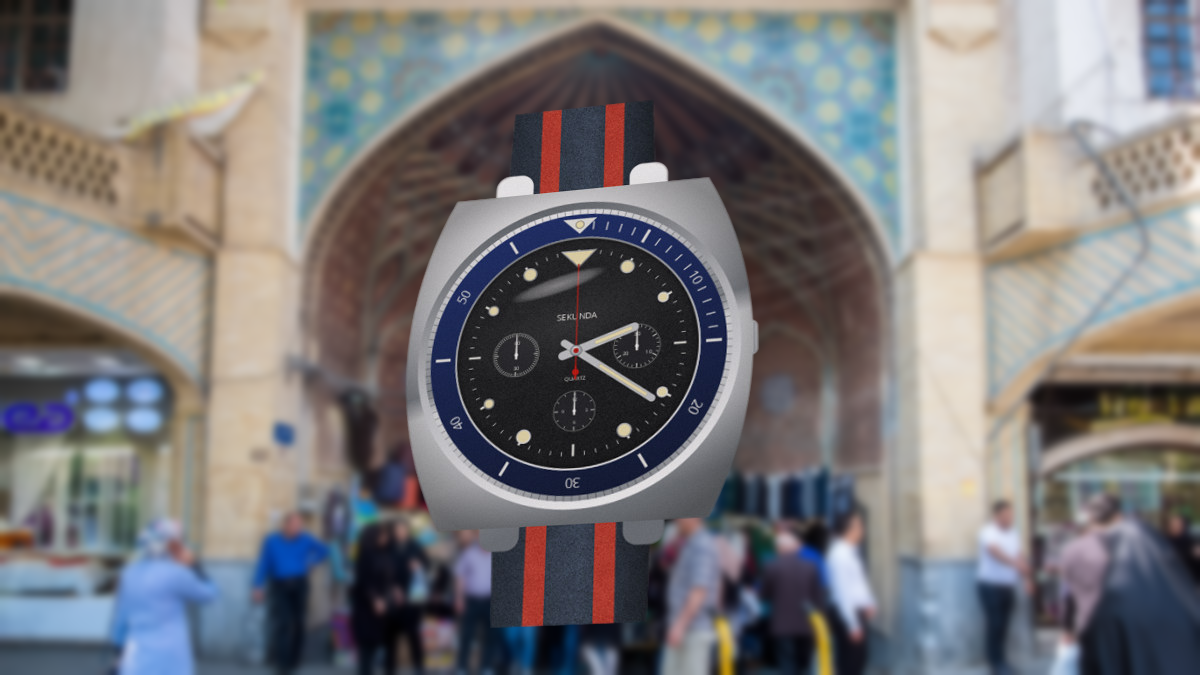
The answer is 2.21
